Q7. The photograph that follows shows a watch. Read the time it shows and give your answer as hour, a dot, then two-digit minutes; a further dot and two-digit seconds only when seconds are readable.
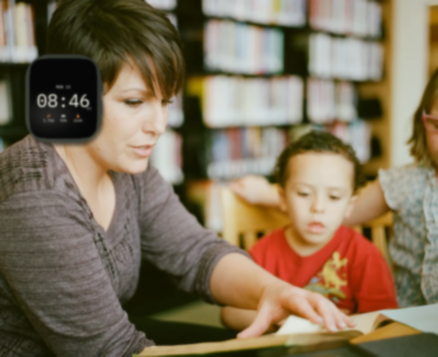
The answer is 8.46
